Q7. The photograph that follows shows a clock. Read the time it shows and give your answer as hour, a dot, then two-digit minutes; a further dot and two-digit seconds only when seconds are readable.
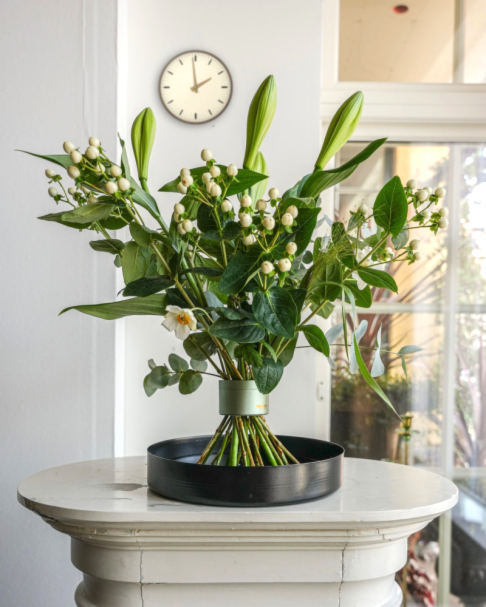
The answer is 1.59
